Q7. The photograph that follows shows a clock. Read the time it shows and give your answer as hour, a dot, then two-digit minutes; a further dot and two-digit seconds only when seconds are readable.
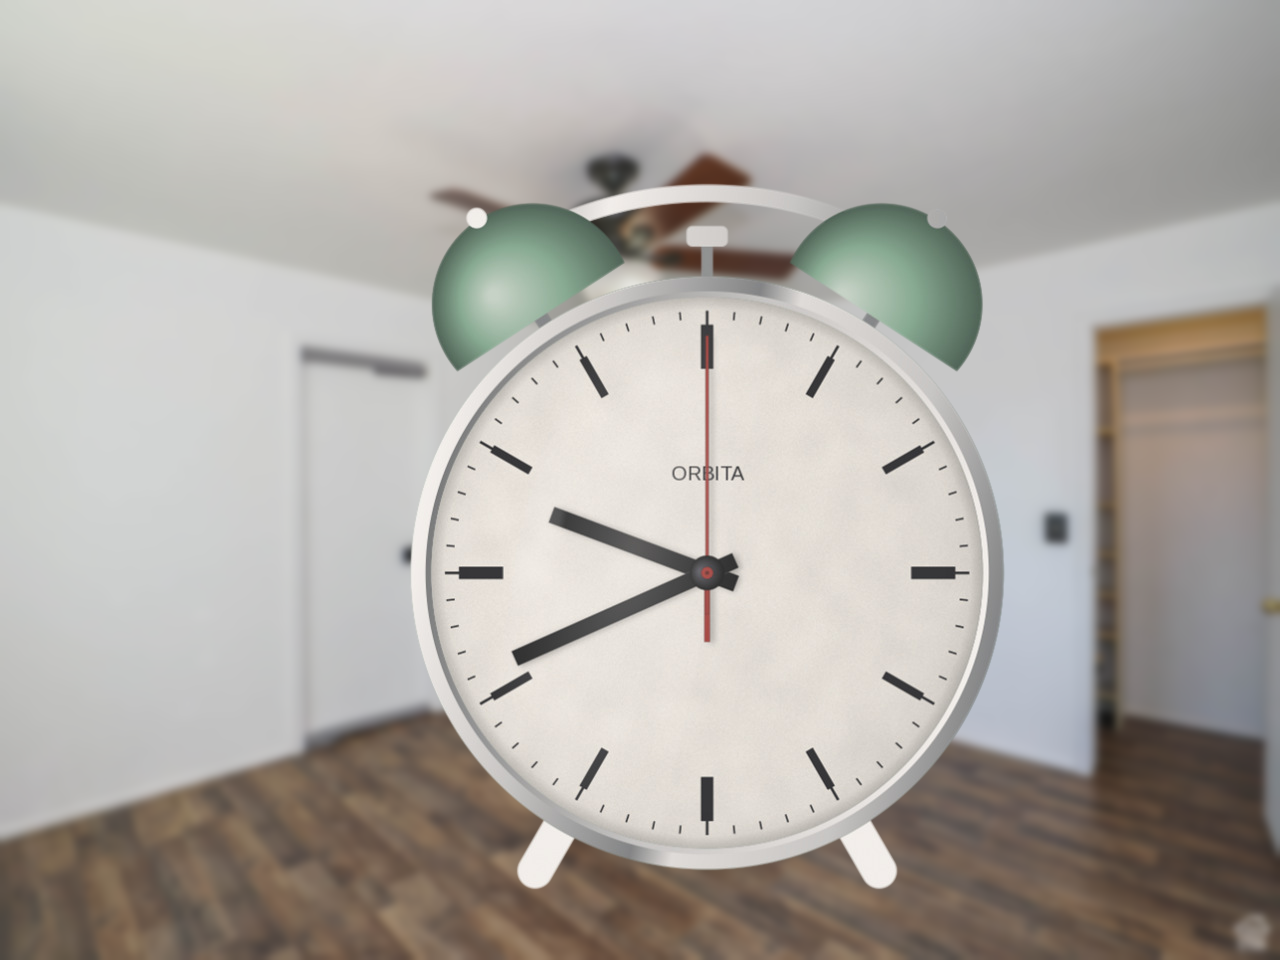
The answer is 9.41.00
